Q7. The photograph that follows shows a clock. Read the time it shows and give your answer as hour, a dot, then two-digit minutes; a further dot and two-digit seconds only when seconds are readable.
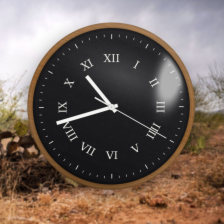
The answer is 10.42.20
